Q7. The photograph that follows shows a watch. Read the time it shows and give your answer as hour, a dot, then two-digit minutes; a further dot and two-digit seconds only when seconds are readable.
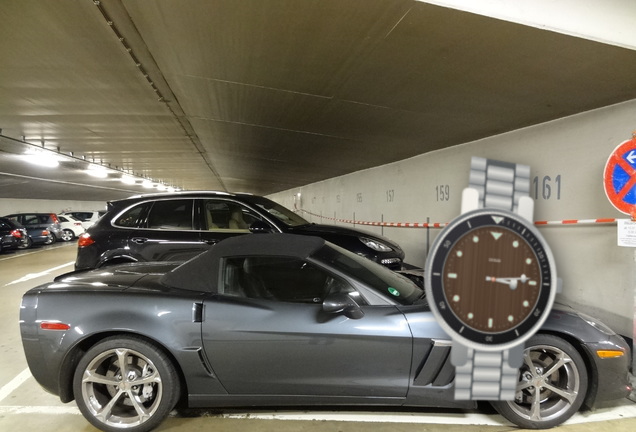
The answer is 3.14
